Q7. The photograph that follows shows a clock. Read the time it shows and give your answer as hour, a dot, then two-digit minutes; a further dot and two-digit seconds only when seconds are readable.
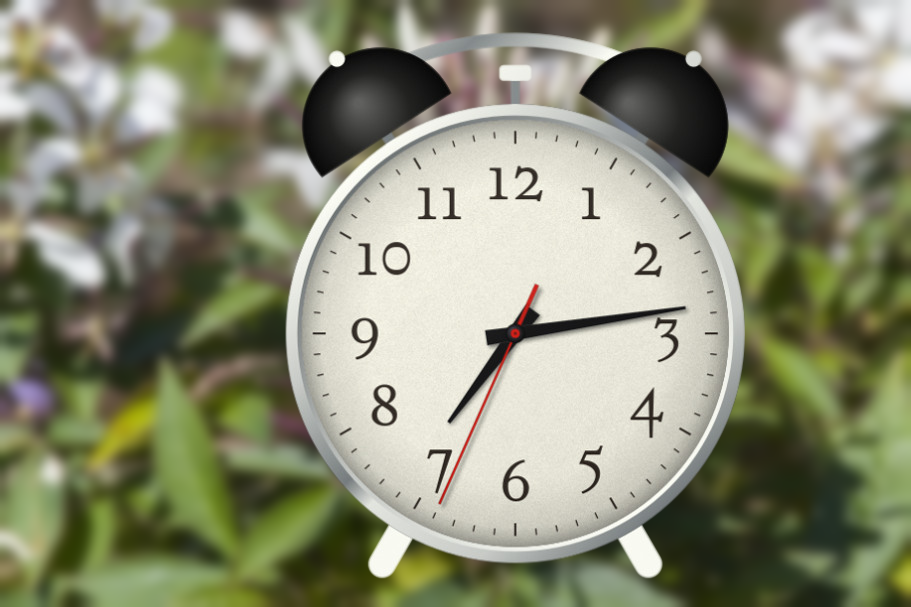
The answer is 7.13.34
